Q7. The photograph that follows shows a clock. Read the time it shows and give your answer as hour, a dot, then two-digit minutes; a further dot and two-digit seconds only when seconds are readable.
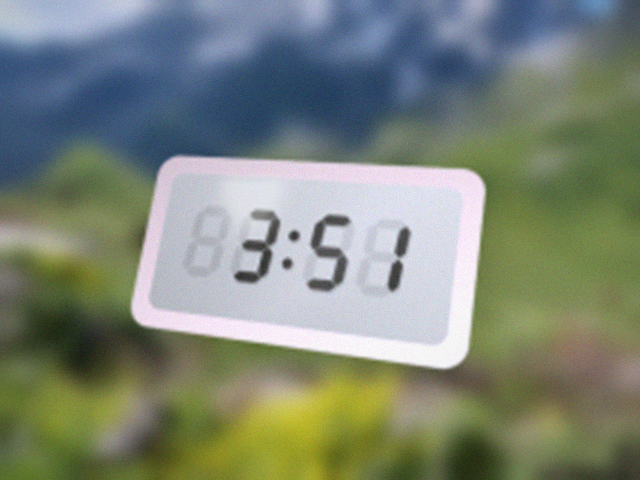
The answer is 3.51
